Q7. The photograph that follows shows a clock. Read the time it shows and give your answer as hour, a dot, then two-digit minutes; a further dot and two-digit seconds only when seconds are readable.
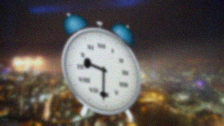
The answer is 9.31
